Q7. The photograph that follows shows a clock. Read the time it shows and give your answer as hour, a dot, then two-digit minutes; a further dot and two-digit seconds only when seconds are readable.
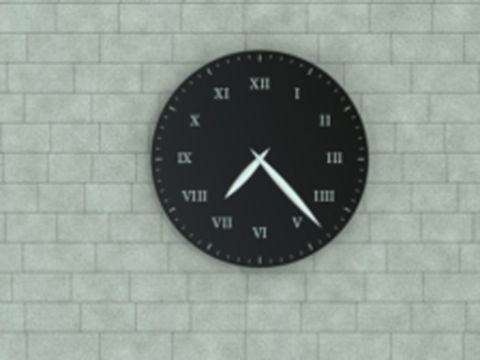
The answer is 7.23
